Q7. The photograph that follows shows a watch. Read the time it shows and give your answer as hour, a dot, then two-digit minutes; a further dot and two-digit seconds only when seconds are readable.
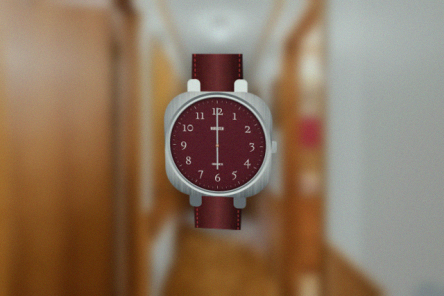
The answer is 6.00
